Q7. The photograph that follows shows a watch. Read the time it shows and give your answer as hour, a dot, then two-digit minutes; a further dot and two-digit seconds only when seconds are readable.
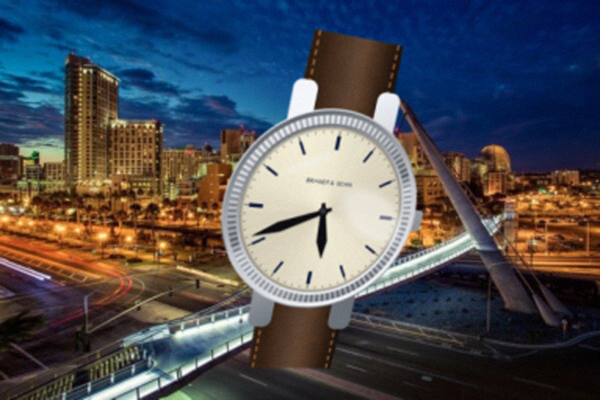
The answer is 5.41
